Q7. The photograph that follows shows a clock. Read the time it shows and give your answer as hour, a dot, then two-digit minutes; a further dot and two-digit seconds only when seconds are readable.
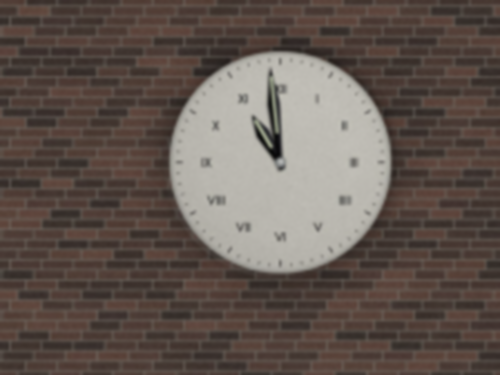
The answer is 10.59
